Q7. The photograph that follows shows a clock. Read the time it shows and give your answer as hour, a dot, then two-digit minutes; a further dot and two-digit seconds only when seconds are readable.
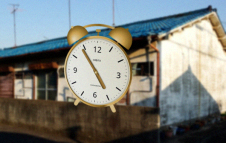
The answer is 4.54
